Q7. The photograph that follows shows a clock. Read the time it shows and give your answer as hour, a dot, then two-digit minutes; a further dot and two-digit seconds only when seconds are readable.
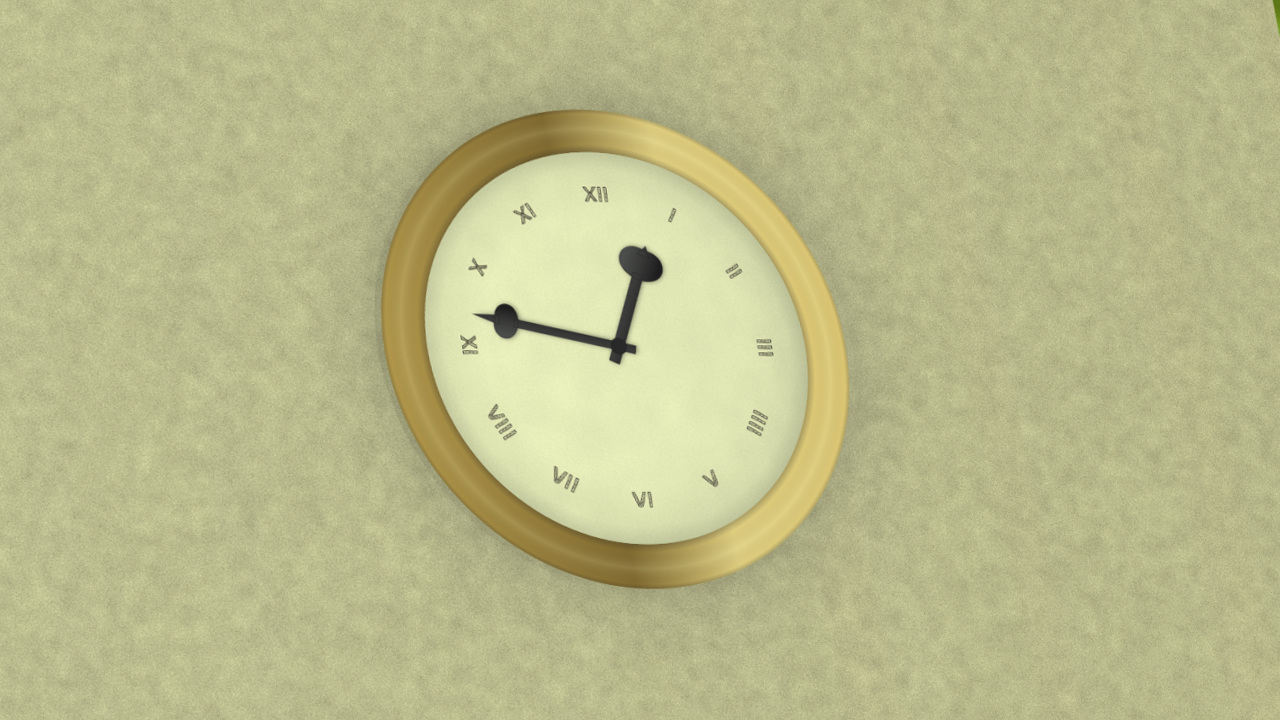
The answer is 12.47
